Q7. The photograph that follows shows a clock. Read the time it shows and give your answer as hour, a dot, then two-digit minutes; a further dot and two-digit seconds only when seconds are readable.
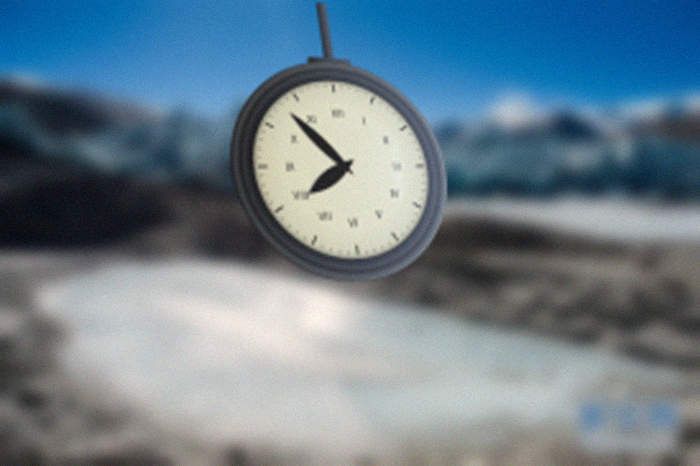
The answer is 7.53
